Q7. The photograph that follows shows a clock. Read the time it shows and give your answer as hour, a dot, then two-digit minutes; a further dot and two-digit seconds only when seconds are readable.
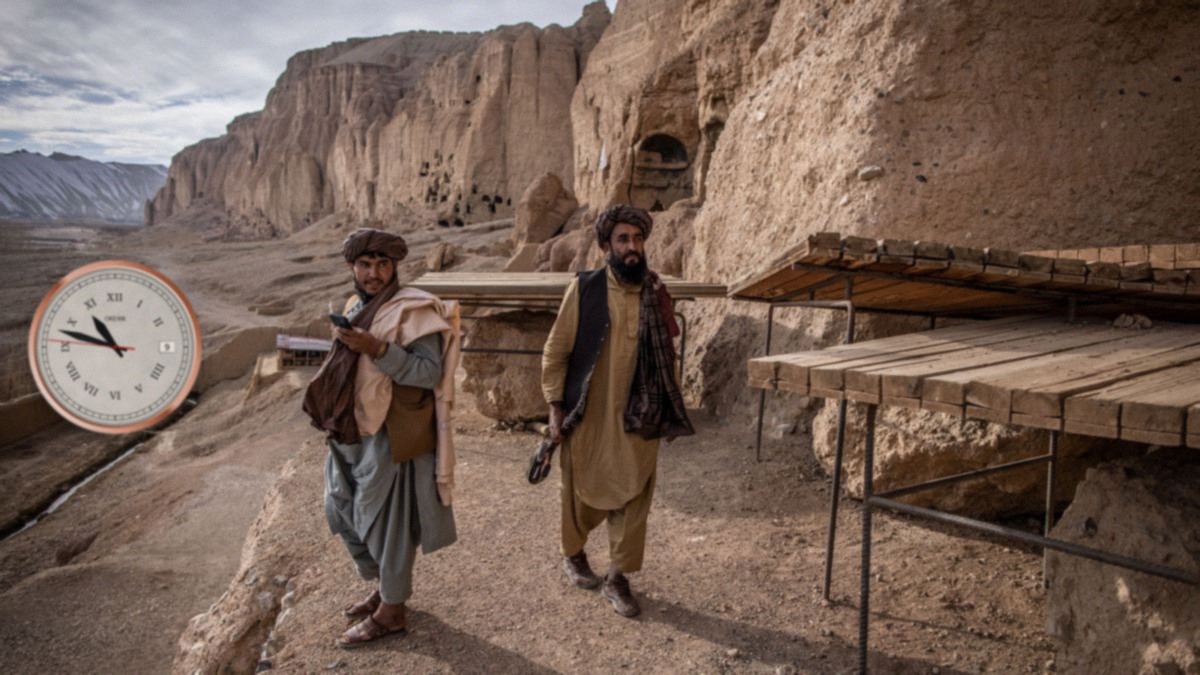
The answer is 10.47.46
